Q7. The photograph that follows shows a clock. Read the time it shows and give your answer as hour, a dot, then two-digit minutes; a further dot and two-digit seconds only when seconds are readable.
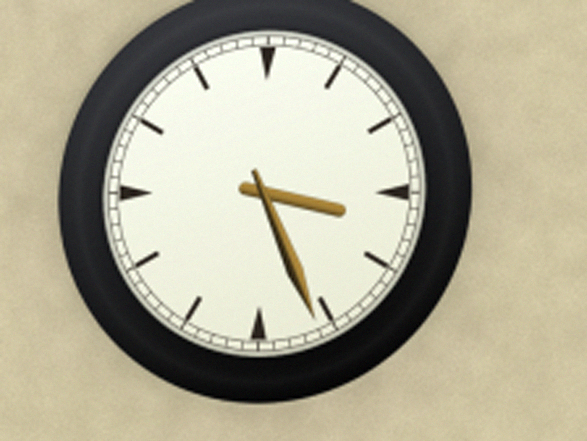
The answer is 3.26
